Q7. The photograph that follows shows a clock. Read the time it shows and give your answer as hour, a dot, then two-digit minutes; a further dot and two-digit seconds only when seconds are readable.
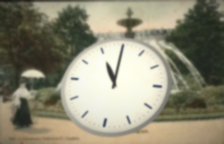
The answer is 11.00
